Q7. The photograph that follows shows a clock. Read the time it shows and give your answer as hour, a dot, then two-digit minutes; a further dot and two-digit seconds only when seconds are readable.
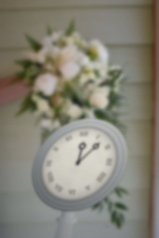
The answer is 12.07
